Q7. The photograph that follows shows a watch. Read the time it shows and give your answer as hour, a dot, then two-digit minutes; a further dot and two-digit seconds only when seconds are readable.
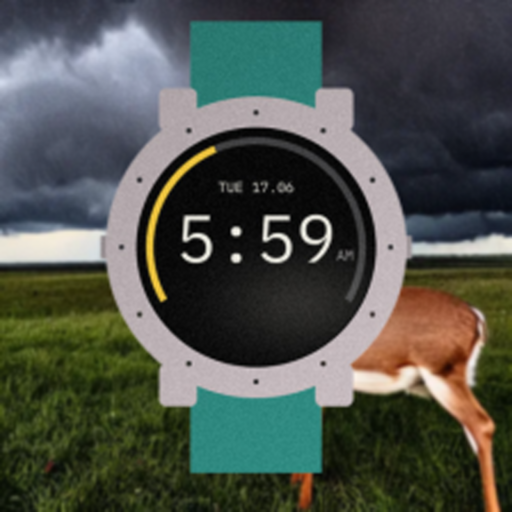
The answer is 5.59
